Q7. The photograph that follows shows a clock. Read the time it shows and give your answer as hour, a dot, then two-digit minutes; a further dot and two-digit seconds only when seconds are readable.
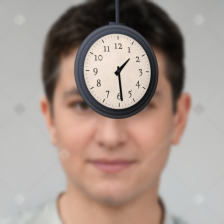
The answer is 1.29
